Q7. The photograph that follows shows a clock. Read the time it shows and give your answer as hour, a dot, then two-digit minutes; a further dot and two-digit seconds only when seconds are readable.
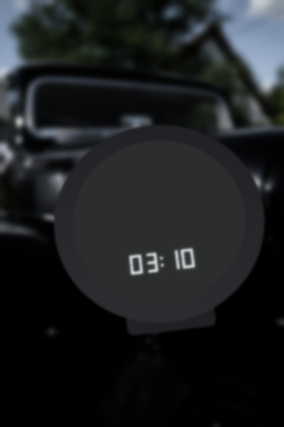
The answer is 3.10
